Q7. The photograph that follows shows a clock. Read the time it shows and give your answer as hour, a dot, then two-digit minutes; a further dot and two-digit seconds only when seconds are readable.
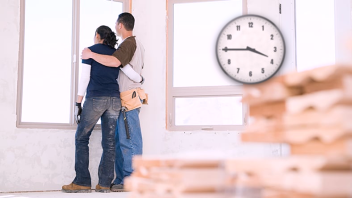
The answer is 3.45
